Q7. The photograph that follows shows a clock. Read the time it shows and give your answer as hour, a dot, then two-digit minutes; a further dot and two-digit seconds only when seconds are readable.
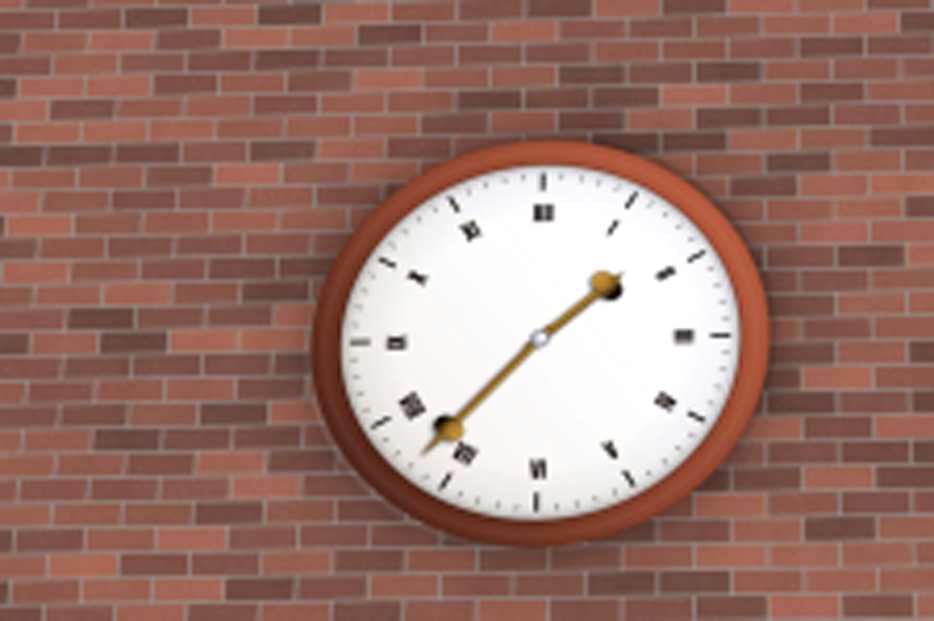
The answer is 1.37
